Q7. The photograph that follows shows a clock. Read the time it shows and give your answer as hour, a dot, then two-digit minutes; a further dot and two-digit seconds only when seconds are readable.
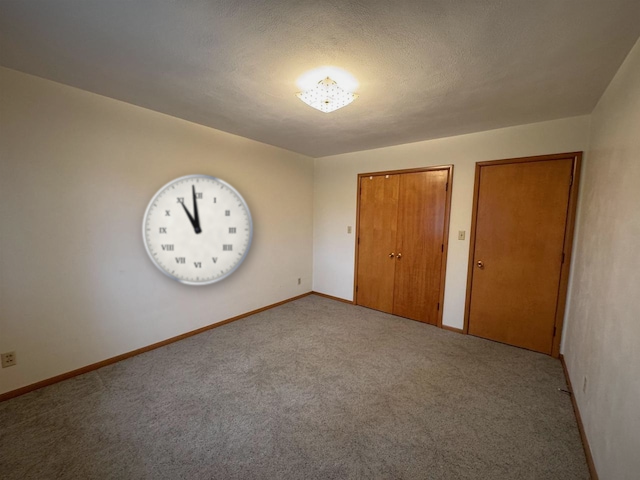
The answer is 10.59
